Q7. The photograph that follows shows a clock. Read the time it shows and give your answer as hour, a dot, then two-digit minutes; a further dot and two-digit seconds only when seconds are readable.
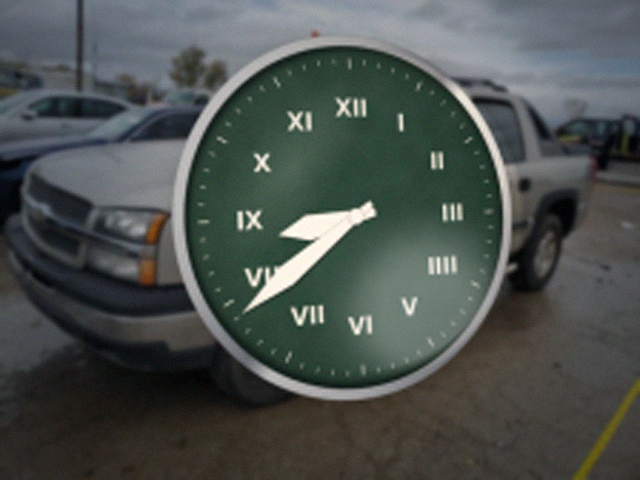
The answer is 8.39
